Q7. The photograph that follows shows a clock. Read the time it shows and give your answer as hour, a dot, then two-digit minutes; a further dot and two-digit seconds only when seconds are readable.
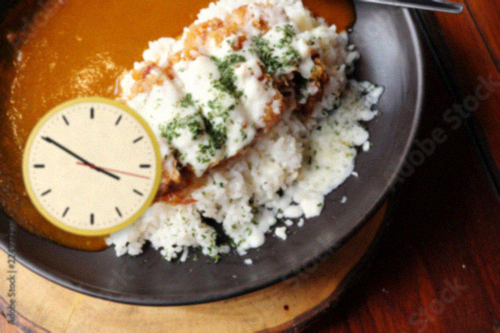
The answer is 3.50.17
